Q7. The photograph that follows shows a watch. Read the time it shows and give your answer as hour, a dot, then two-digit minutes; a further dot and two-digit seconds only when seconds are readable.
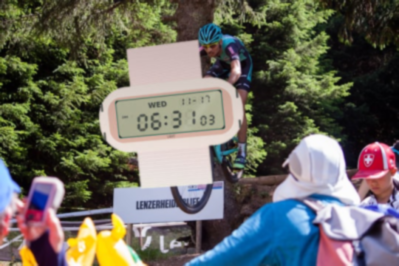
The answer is 6.31.03
